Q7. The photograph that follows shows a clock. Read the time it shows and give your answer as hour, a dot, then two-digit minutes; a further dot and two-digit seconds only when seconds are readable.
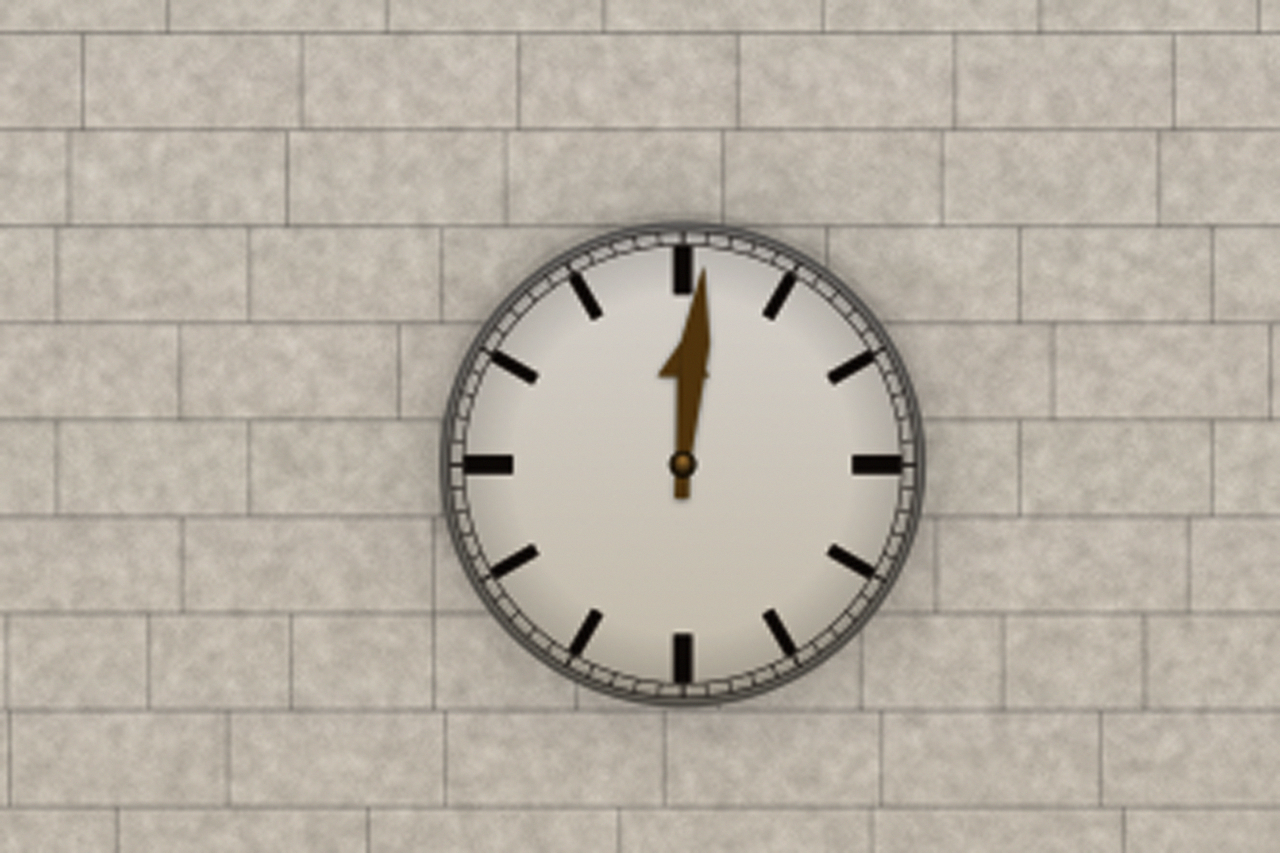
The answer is 12.01
